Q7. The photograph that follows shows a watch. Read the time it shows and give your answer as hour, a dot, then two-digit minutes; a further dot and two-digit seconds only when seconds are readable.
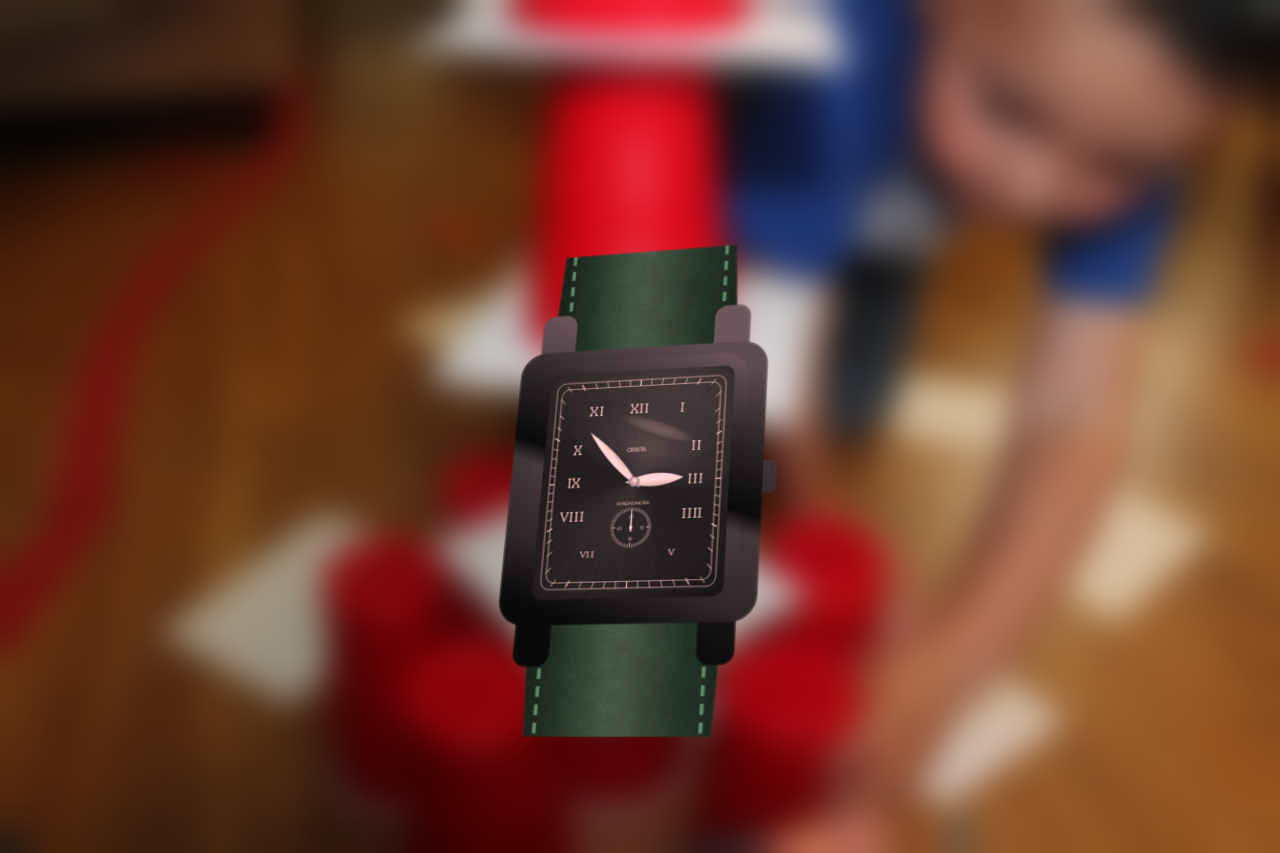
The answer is 2.53
